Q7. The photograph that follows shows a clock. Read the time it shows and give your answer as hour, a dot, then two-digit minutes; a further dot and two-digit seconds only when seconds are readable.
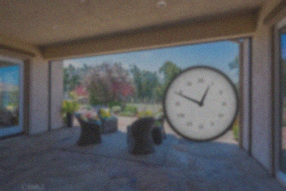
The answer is 12.49
